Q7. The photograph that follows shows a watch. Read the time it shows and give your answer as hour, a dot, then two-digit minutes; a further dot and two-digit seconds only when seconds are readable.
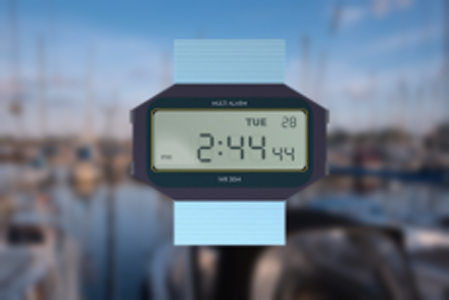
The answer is 2.44.44
